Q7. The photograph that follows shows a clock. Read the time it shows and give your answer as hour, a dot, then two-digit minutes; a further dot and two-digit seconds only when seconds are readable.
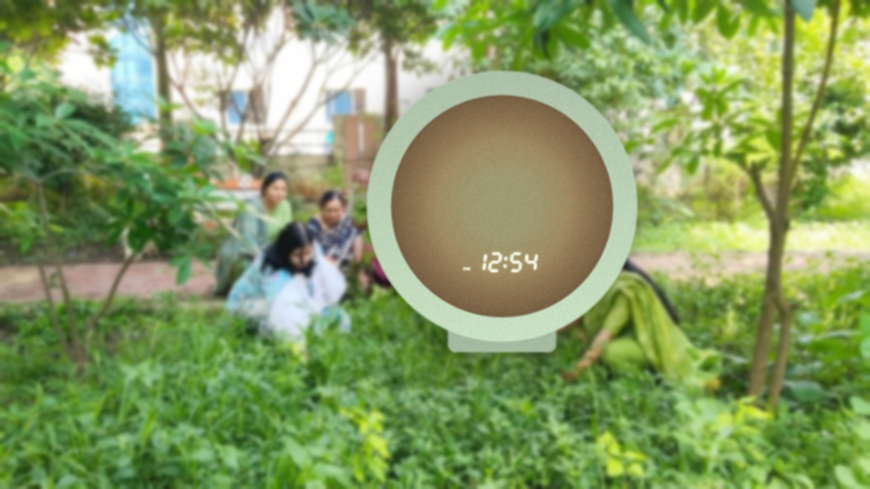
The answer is 12.54
